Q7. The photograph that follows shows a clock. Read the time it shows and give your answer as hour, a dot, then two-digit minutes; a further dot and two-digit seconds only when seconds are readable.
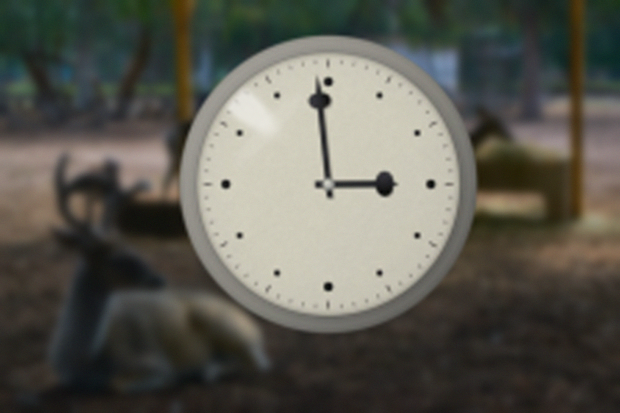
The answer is 2.59
